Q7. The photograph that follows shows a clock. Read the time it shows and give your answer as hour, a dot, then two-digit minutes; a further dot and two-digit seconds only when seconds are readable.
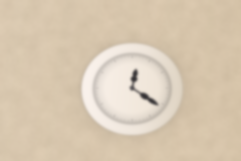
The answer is 12.21
